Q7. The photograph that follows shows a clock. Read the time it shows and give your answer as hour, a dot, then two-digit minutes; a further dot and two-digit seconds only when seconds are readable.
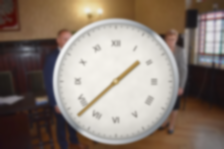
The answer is 1.38
